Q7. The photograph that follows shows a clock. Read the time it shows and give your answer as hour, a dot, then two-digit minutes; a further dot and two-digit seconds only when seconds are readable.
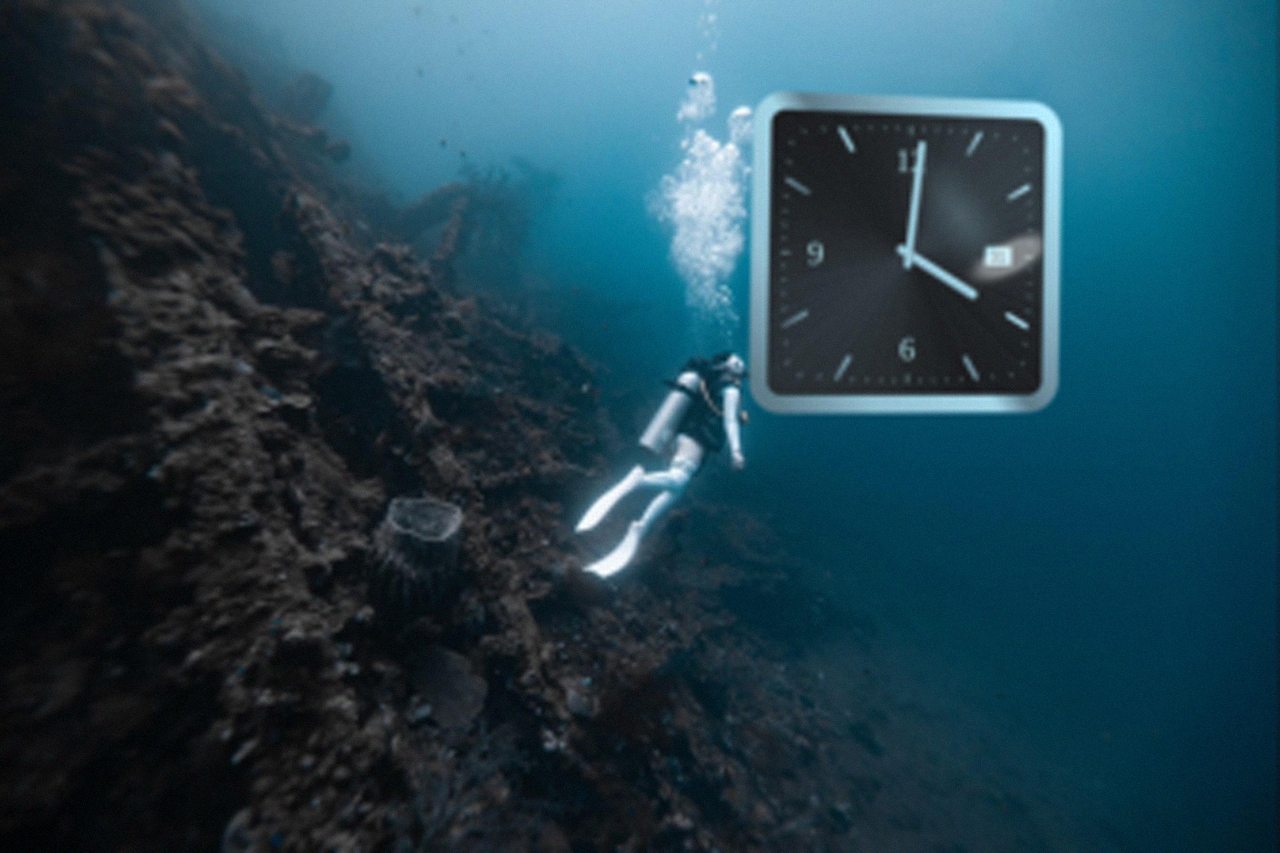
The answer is 4.01
